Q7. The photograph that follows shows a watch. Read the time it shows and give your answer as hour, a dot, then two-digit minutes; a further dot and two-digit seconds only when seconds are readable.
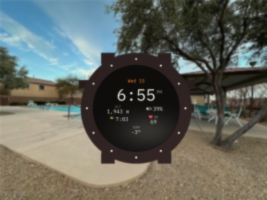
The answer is 6.55
